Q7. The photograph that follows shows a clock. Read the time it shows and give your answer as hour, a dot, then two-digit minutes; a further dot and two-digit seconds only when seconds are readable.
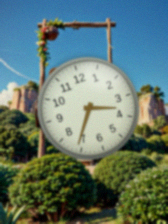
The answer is 3.36
